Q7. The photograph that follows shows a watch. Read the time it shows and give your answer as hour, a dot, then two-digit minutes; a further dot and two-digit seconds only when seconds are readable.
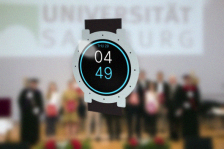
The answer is 4.49
